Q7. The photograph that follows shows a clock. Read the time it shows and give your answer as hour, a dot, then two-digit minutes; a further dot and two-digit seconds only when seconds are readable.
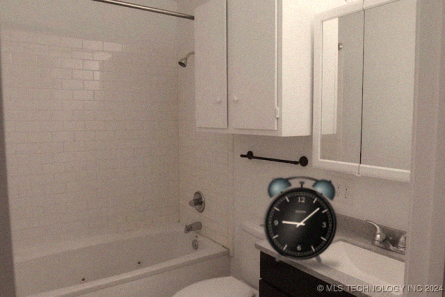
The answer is 9.08
